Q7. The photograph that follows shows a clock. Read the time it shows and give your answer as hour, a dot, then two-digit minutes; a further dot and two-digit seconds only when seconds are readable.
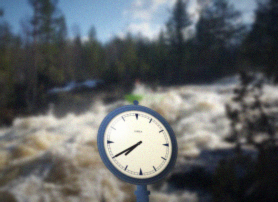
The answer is 7.40
